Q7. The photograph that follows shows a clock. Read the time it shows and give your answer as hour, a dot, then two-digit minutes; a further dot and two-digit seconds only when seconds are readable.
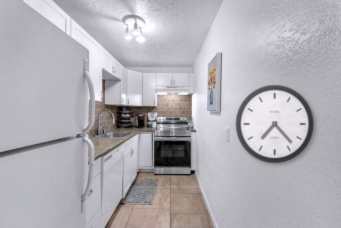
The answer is 7.23
